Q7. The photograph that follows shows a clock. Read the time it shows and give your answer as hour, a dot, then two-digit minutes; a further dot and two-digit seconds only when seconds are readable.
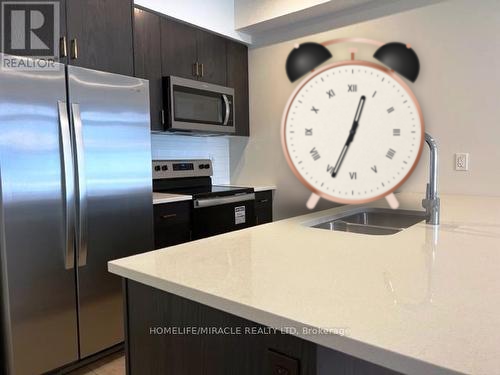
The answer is 12.34
